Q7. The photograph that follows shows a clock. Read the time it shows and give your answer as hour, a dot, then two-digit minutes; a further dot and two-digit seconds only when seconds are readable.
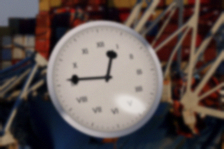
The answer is 12.46
